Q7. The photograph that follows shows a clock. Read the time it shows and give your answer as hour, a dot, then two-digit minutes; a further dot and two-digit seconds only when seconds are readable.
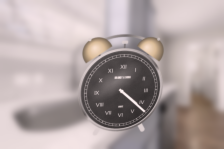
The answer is 4.22
